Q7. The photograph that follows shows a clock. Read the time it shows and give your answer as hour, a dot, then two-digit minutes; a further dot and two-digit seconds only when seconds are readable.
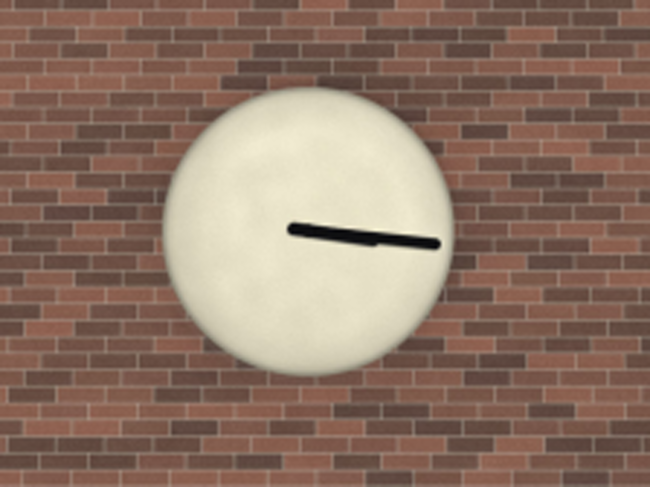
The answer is 3.16
